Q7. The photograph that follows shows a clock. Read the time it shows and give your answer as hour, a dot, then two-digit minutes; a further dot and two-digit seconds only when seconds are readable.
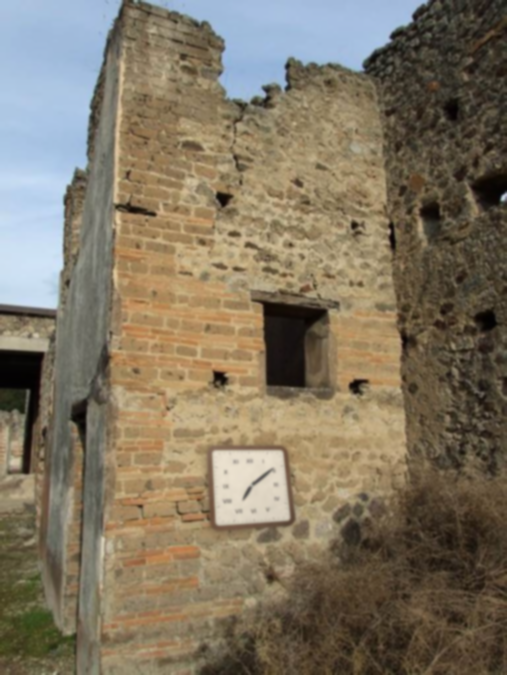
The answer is 7.09
